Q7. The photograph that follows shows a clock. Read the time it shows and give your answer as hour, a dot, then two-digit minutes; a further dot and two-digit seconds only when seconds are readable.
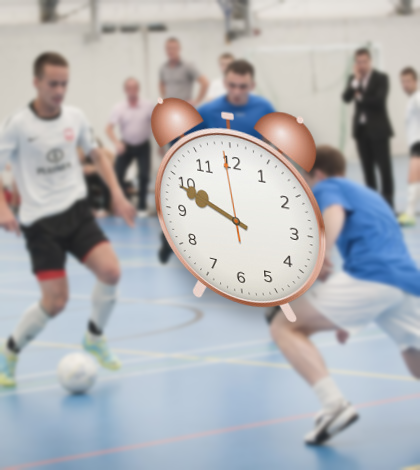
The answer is 9.48.59
